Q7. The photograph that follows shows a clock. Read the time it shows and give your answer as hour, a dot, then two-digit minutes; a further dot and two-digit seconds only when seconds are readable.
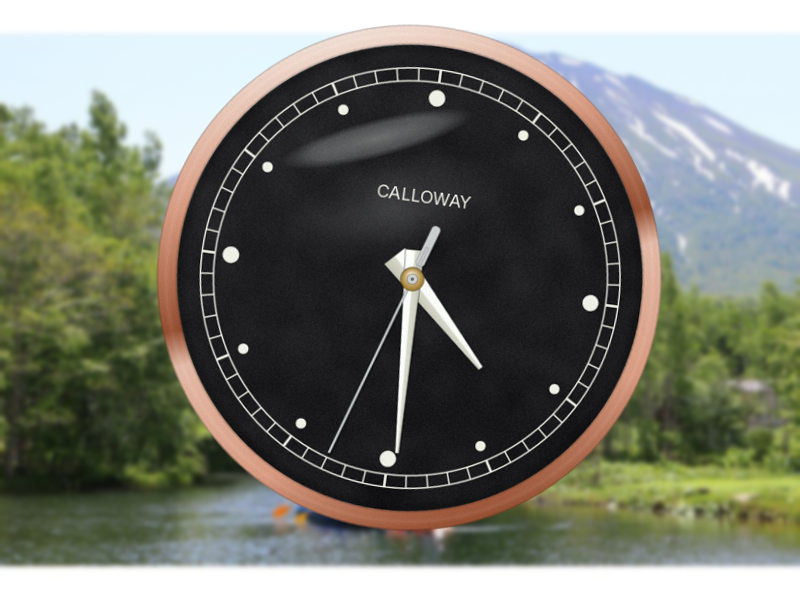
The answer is 4.29.33
